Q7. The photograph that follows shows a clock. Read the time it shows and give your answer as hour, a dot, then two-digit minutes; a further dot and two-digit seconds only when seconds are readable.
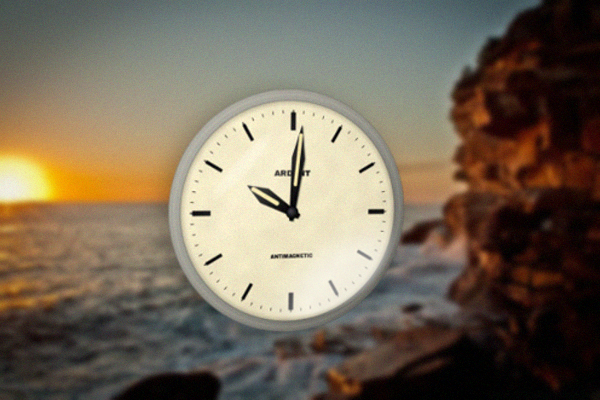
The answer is 10.01
